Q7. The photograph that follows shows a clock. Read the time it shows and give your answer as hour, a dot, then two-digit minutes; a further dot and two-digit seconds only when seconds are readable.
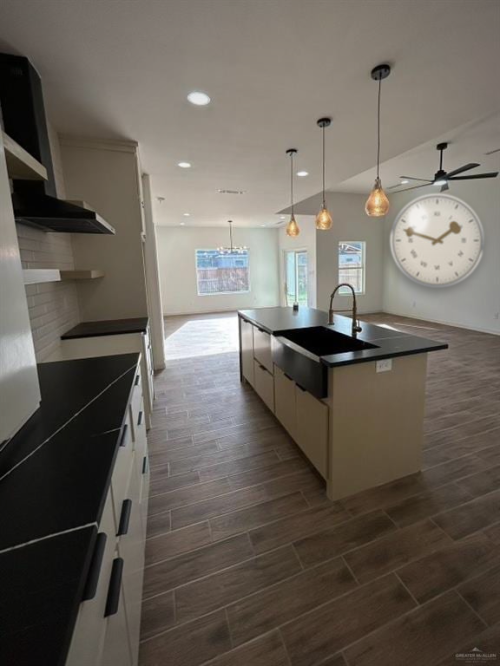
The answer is 1.48
